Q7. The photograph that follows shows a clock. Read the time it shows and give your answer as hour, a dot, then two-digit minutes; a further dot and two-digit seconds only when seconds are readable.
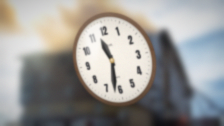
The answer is 11.32
